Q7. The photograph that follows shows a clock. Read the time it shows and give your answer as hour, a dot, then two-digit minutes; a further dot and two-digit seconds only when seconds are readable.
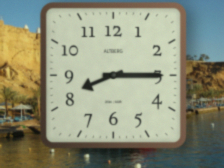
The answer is 8.15
